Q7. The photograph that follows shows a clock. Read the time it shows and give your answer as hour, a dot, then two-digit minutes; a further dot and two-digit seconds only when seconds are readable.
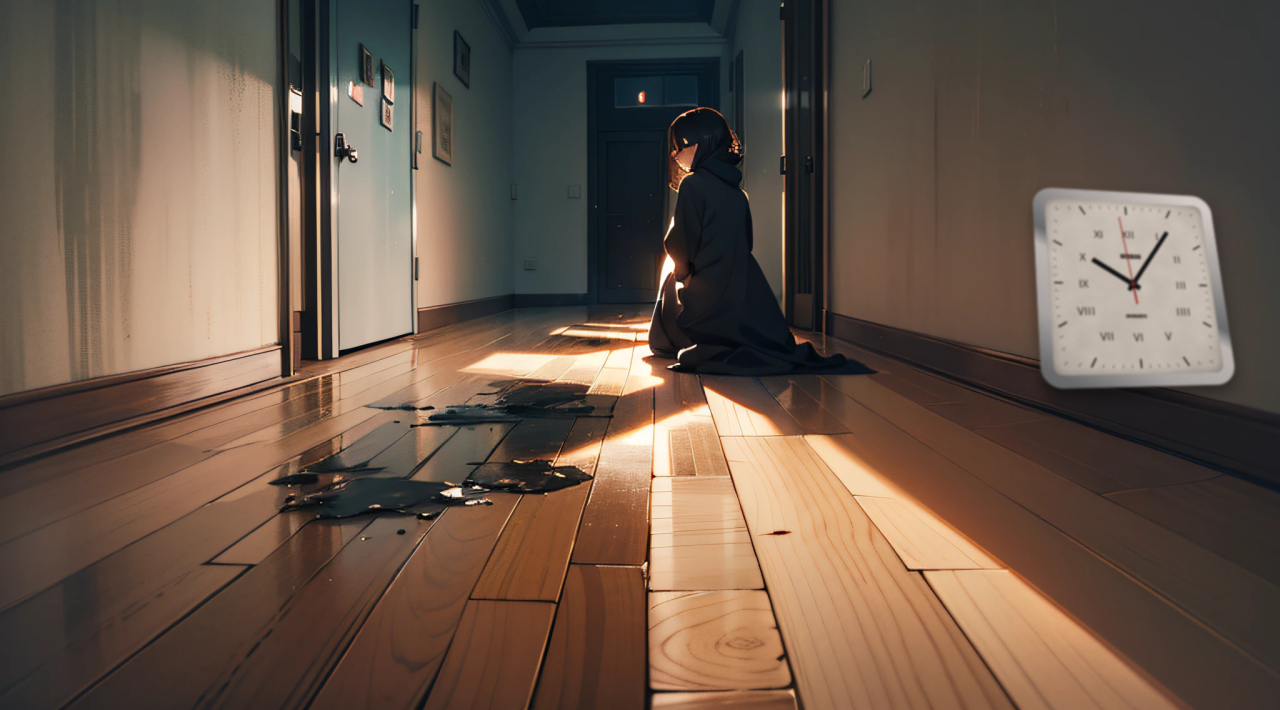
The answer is 10.05.59
